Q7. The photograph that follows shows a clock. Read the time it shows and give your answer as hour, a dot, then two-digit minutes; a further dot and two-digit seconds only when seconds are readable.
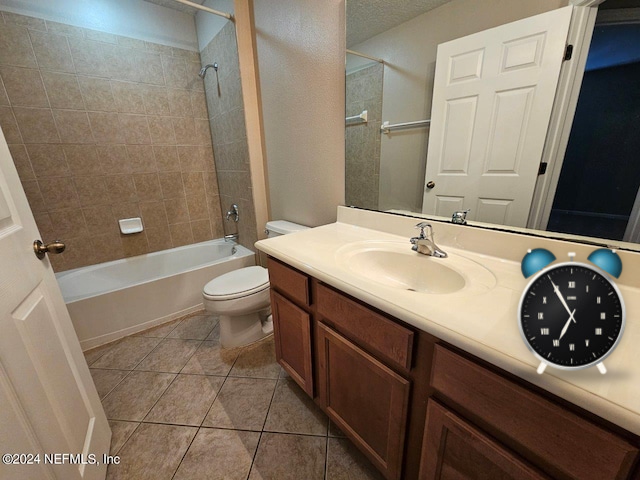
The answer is 6.55
